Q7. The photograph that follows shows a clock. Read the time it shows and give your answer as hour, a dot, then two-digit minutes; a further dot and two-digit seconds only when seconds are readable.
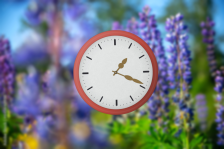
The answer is 1.19
